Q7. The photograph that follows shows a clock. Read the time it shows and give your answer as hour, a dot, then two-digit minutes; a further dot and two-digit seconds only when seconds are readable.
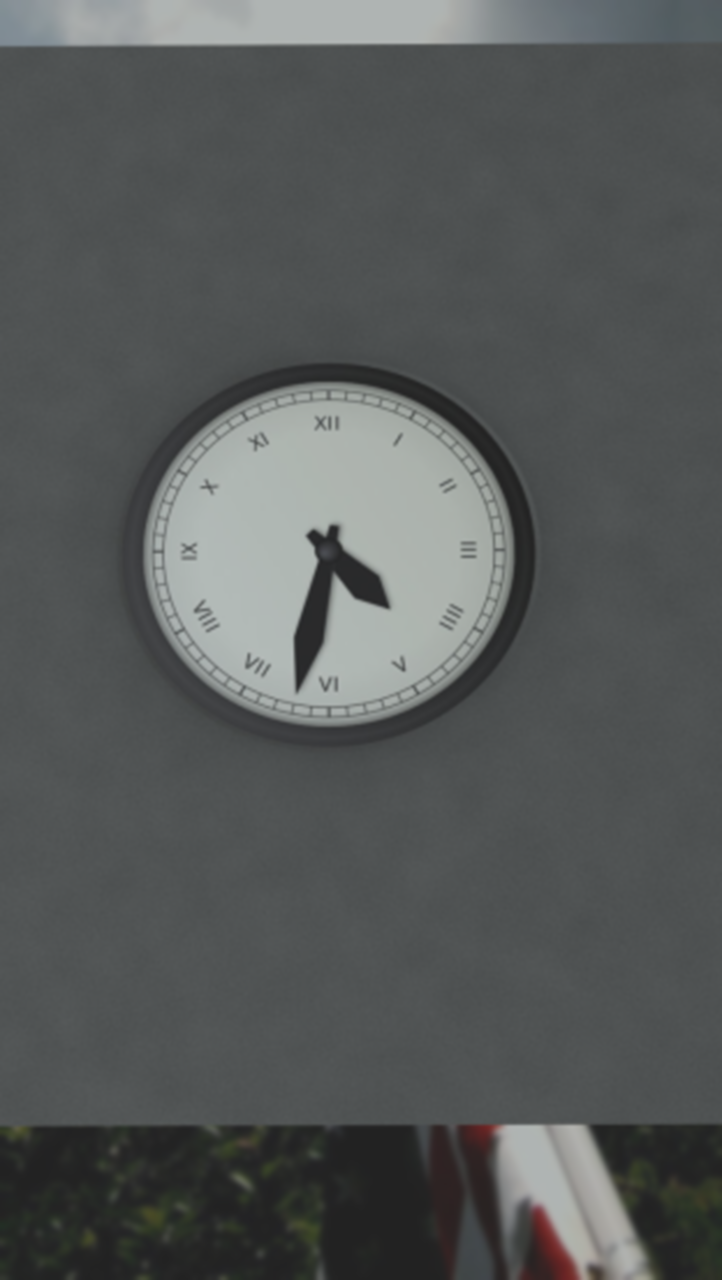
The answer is 4.32
